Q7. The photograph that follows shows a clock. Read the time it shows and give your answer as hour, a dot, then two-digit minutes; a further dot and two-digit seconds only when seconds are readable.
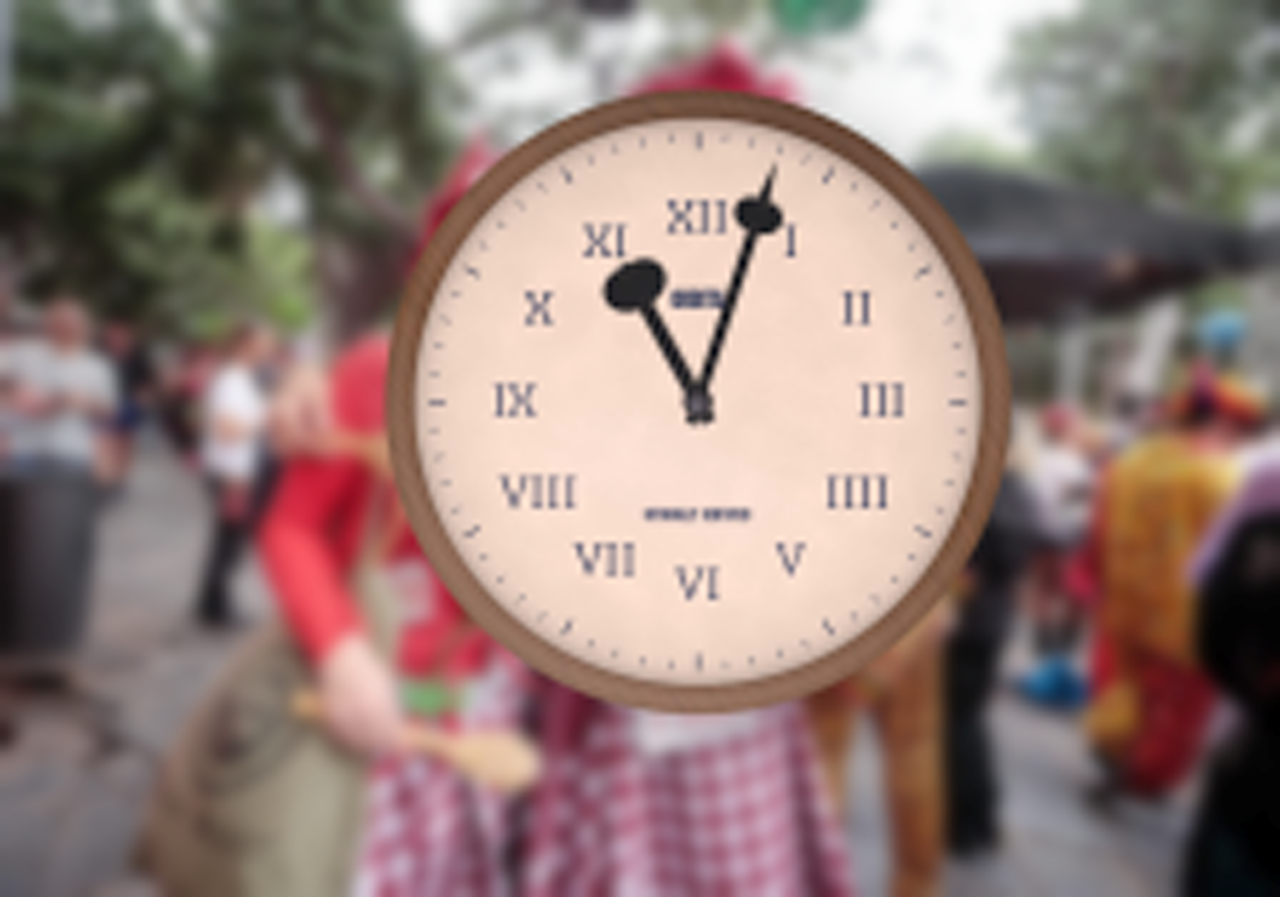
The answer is 11.03
